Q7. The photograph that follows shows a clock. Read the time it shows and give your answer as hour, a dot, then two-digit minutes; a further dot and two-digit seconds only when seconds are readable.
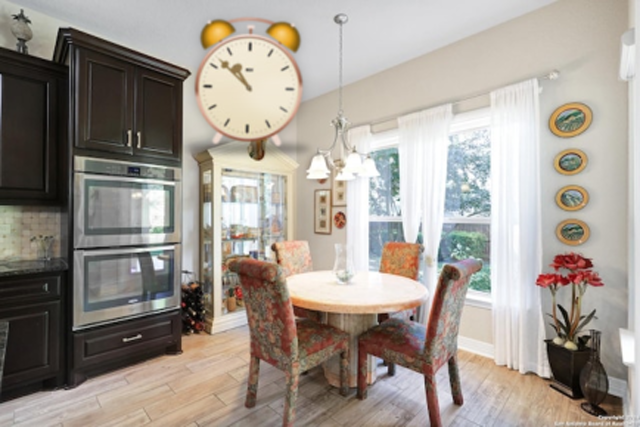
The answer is 10.52
